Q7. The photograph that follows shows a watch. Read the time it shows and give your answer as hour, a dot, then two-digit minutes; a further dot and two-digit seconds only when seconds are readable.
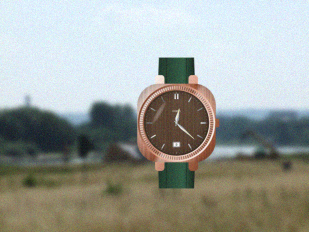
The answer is 12.22
